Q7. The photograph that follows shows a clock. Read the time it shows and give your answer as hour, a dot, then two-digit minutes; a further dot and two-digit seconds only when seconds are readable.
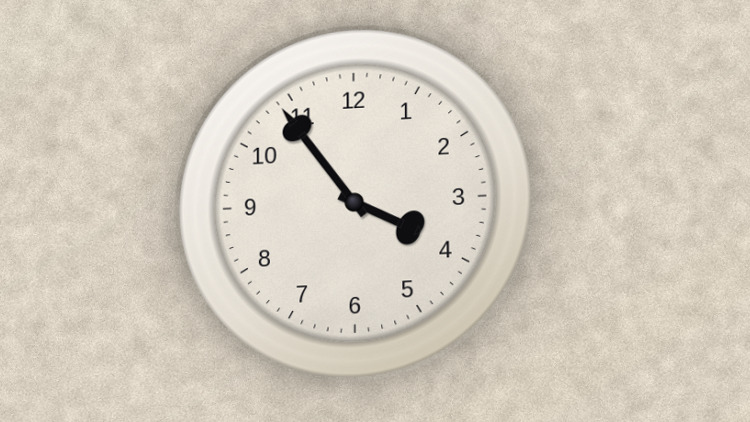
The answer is 3.54
